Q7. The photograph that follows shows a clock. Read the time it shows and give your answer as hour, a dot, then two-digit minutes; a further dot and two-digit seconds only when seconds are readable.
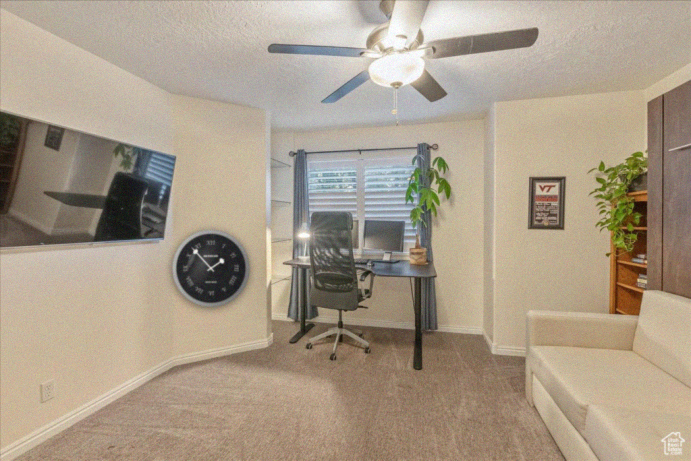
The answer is 1.53
